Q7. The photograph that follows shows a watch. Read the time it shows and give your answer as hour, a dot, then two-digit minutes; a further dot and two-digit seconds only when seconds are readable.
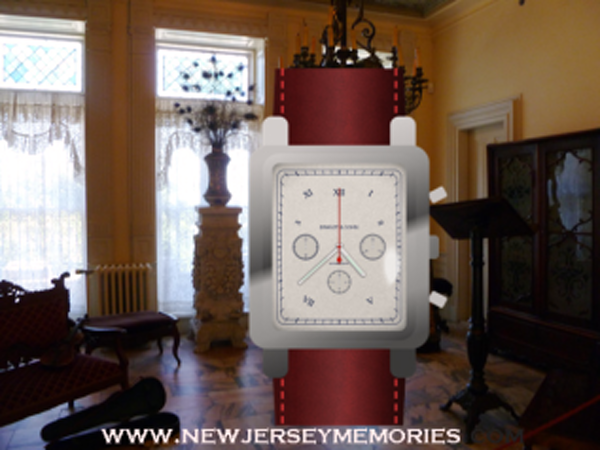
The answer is 4.38
